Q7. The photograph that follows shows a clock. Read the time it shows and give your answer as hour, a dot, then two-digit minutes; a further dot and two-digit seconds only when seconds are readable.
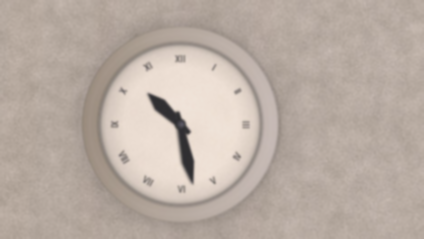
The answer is 10.28
